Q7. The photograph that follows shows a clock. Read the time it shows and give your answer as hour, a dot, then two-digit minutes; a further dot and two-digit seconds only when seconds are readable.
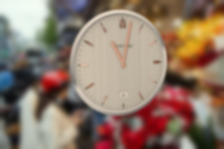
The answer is 11.02
